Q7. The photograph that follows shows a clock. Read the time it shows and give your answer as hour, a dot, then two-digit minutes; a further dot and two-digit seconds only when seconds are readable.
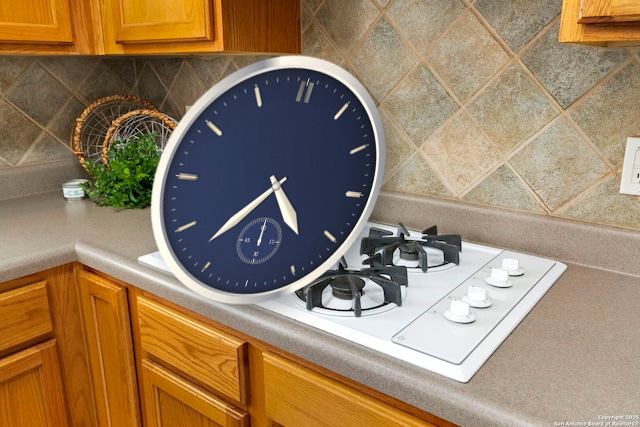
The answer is 4.37
